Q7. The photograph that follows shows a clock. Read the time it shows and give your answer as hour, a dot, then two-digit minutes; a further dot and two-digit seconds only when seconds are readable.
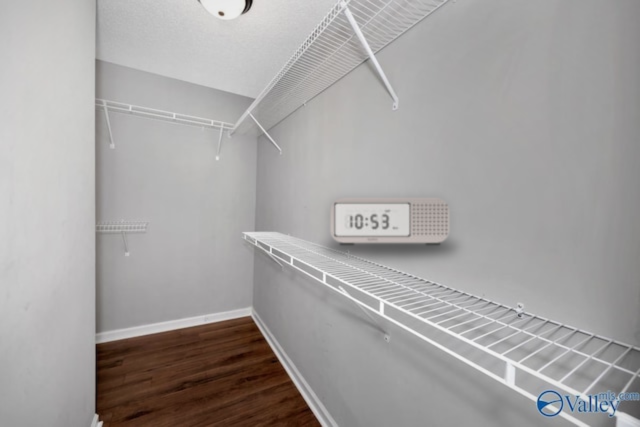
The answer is 10.53
